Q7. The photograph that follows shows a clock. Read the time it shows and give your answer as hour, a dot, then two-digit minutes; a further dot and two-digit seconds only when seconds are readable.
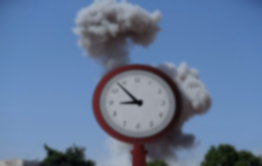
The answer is 8.53
